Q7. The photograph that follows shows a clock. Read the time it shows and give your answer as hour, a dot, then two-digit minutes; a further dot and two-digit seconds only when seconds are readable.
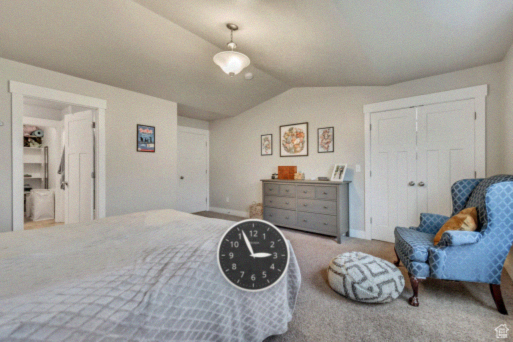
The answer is 2.56
